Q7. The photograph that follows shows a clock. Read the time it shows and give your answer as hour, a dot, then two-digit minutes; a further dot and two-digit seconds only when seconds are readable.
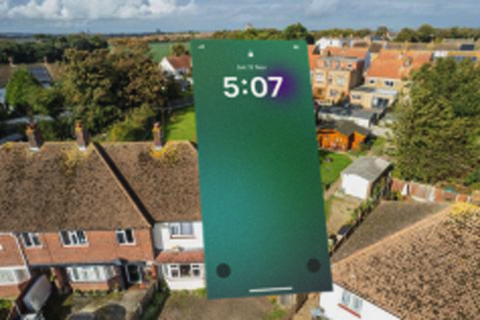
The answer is 5.07
